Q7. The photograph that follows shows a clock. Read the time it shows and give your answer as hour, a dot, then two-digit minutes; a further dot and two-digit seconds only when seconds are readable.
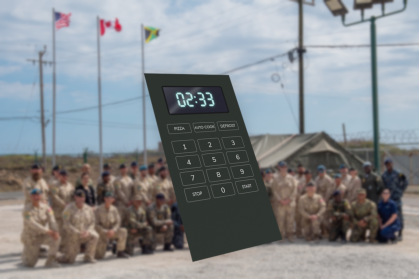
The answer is 2.33
